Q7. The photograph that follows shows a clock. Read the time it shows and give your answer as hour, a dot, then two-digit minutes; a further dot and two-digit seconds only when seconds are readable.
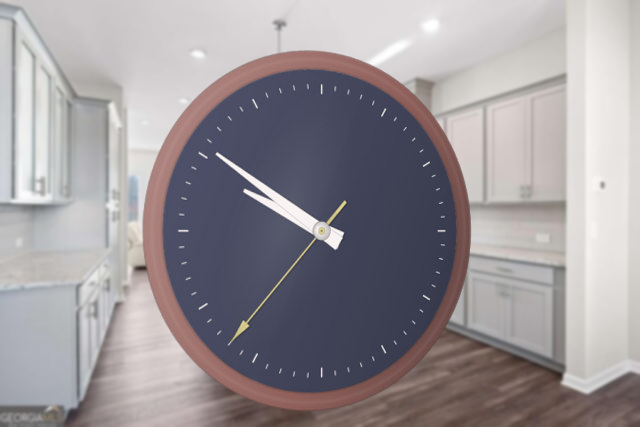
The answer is 9.50.37
